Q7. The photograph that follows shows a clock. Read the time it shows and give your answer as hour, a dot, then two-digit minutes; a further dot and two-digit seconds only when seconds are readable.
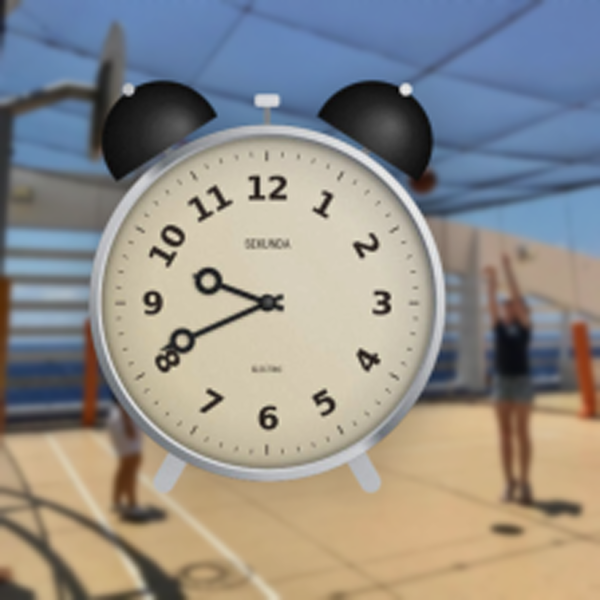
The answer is 9.41
